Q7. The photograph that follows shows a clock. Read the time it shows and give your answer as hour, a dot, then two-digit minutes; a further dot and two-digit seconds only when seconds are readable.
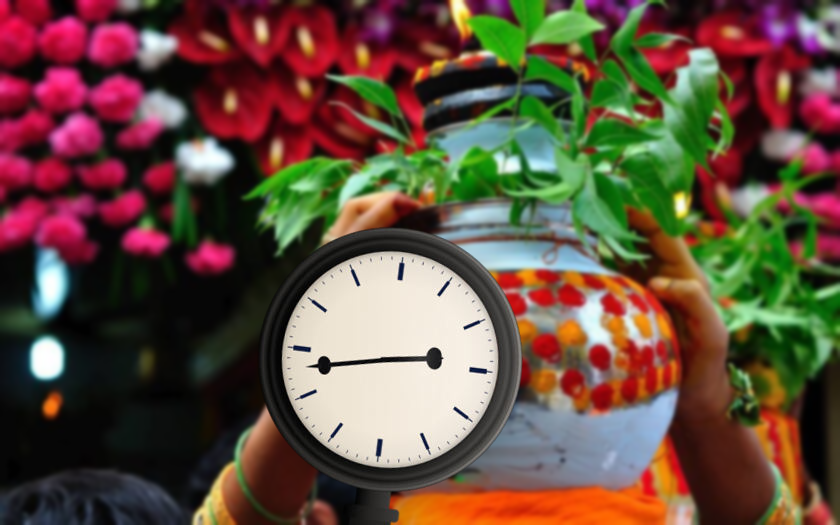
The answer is 2.43
